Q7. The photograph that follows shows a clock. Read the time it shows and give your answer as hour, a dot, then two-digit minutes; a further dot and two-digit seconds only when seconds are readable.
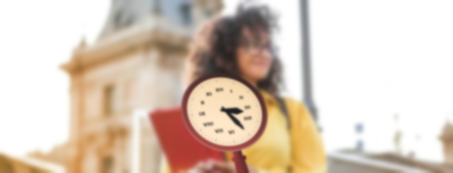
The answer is 3.25
